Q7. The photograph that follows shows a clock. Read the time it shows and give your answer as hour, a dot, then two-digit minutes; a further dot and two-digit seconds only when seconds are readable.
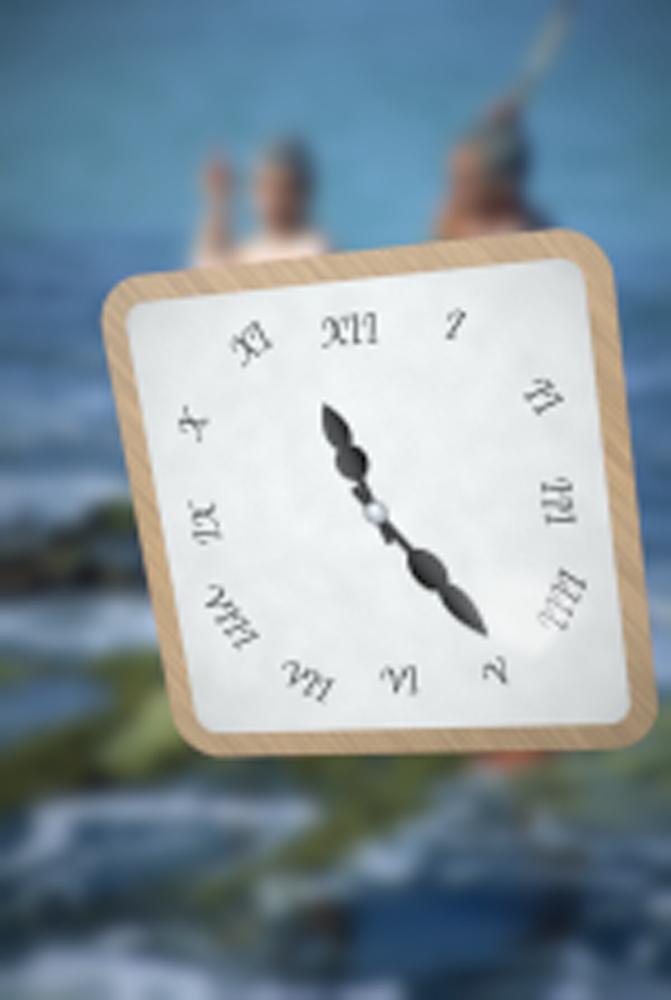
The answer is 11.24
